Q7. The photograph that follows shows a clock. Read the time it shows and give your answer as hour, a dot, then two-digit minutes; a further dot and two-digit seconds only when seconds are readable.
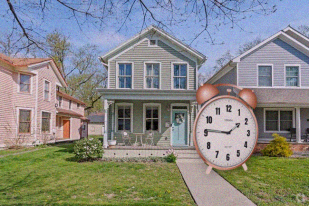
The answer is 1.46
